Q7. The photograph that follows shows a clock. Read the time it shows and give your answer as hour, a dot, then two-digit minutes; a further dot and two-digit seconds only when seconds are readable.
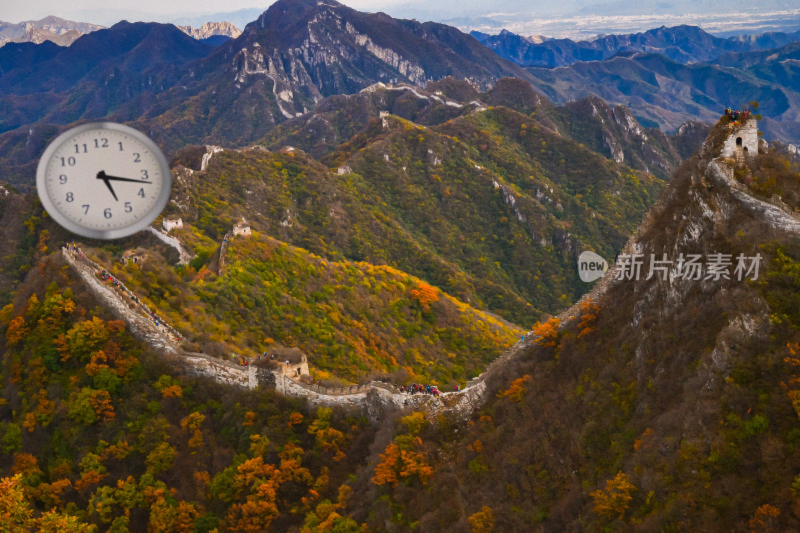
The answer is 5.17
